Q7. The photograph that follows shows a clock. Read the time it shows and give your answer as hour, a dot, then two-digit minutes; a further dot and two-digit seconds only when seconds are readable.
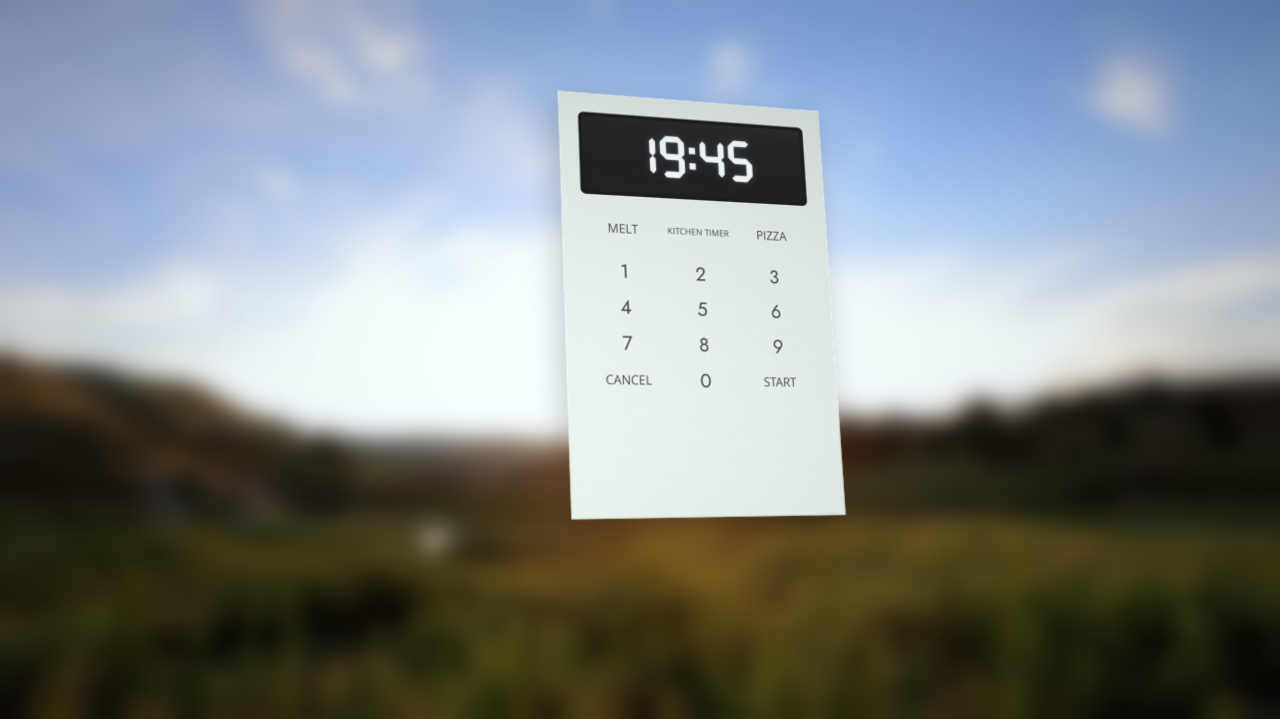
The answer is 19.45
